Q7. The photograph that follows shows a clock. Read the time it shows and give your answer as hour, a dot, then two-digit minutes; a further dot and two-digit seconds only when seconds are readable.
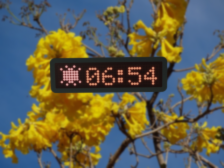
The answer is 6.54
